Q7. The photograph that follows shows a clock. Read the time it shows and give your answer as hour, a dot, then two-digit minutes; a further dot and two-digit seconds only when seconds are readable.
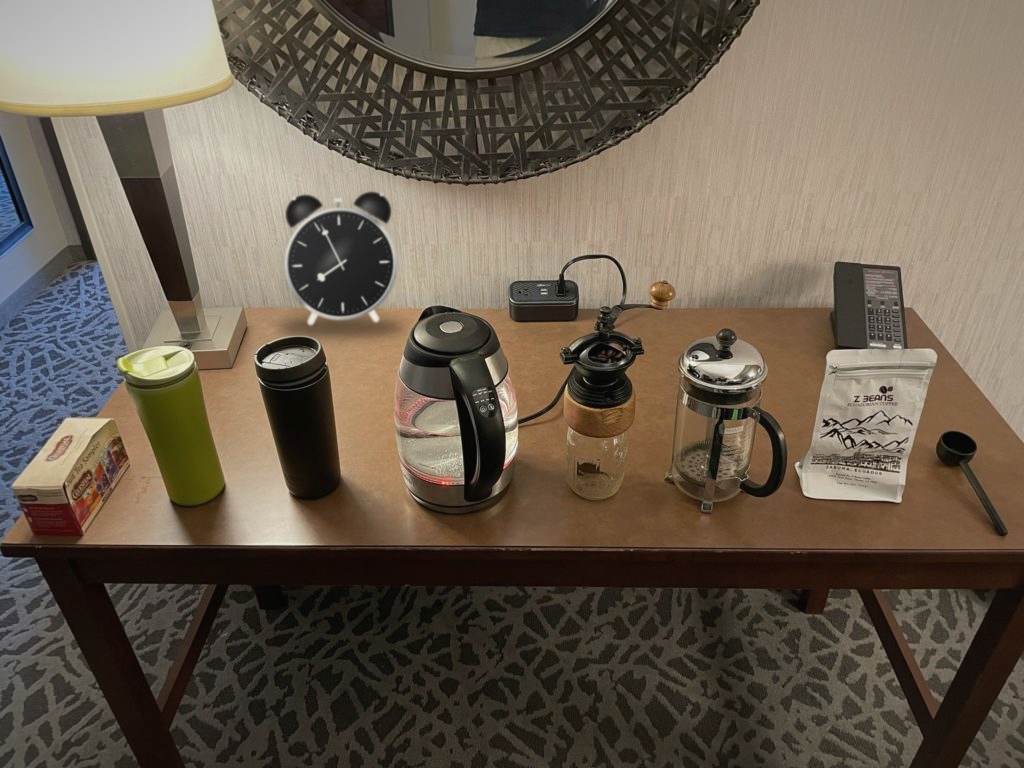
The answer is 7.56
